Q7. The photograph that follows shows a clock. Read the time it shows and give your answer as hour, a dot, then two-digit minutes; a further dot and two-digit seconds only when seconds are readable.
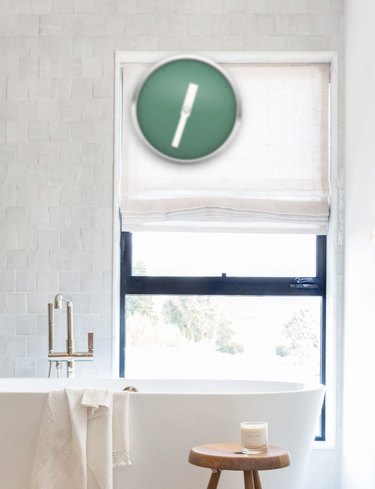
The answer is 12.33
